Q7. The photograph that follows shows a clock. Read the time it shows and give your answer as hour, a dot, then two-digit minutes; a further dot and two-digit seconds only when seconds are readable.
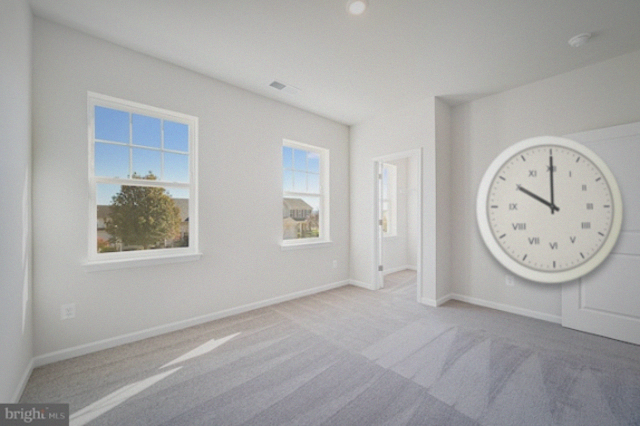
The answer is 10.00
